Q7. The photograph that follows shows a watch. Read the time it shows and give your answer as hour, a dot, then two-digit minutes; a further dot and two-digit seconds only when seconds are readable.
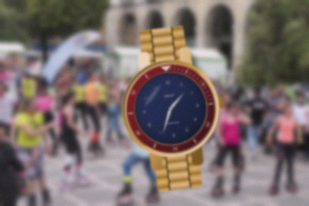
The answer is 1.34
